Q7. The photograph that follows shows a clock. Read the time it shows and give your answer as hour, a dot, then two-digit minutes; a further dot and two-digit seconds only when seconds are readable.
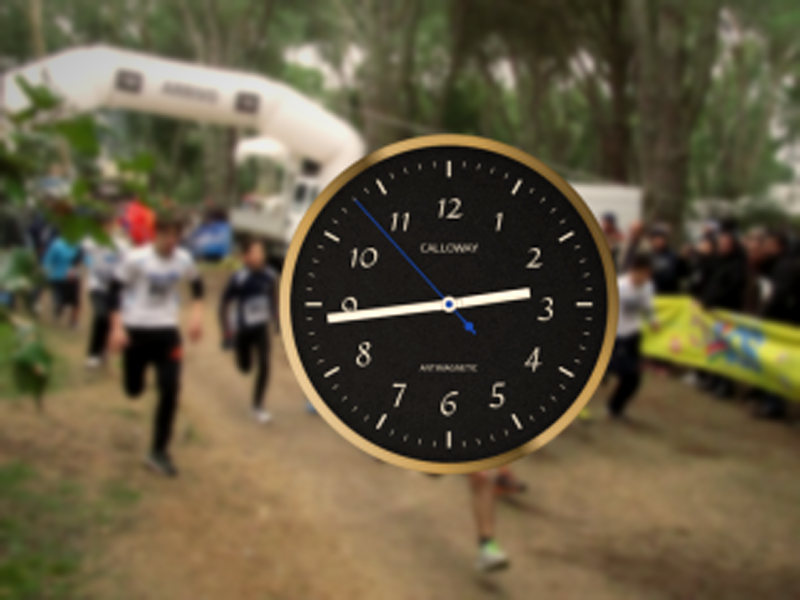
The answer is 2.43.53
